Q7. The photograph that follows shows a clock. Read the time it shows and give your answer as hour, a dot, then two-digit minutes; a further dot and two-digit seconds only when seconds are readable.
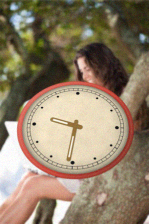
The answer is 9.31
